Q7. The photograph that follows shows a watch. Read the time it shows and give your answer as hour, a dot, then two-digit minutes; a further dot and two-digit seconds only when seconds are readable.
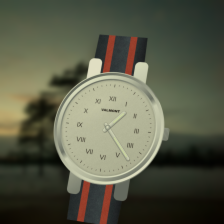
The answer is 1.23
